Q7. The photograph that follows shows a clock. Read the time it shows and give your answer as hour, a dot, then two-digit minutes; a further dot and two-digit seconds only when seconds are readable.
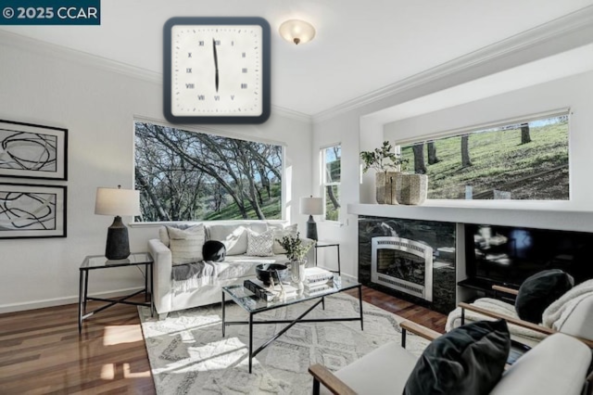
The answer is 5.59
